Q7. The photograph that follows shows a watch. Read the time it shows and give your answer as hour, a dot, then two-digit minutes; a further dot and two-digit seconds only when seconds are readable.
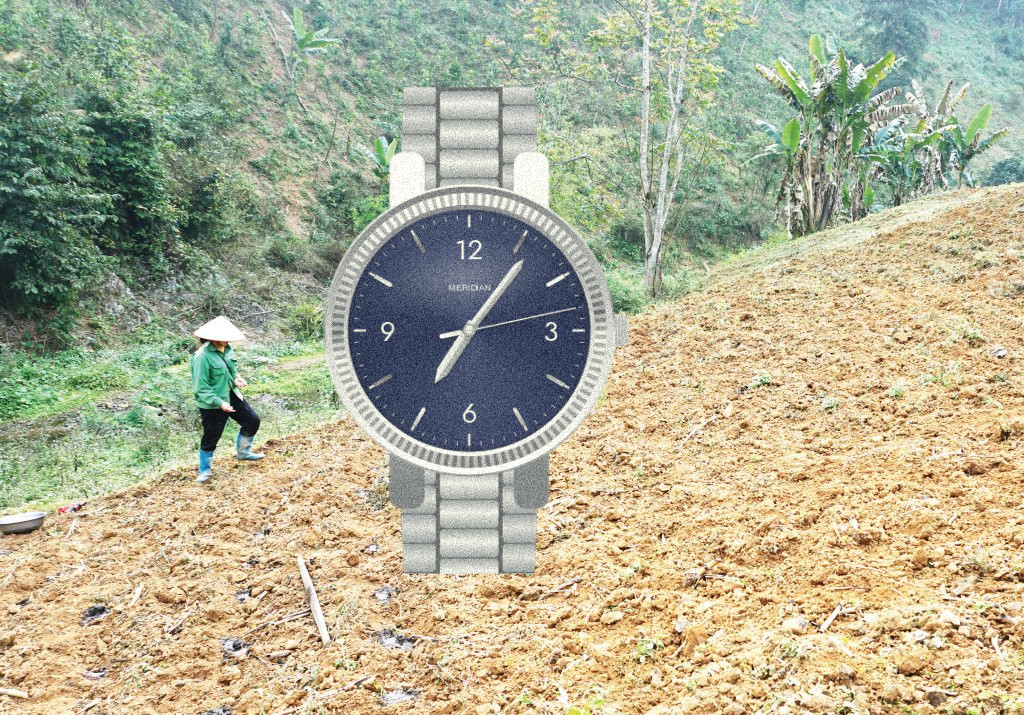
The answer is 7.06.13
